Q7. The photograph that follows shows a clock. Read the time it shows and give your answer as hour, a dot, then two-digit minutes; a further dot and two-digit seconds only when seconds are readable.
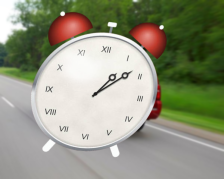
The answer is 1.08
